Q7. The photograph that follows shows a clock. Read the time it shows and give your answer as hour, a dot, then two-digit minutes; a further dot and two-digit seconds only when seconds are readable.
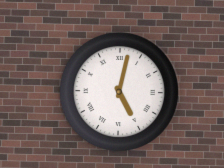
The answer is 5.02
